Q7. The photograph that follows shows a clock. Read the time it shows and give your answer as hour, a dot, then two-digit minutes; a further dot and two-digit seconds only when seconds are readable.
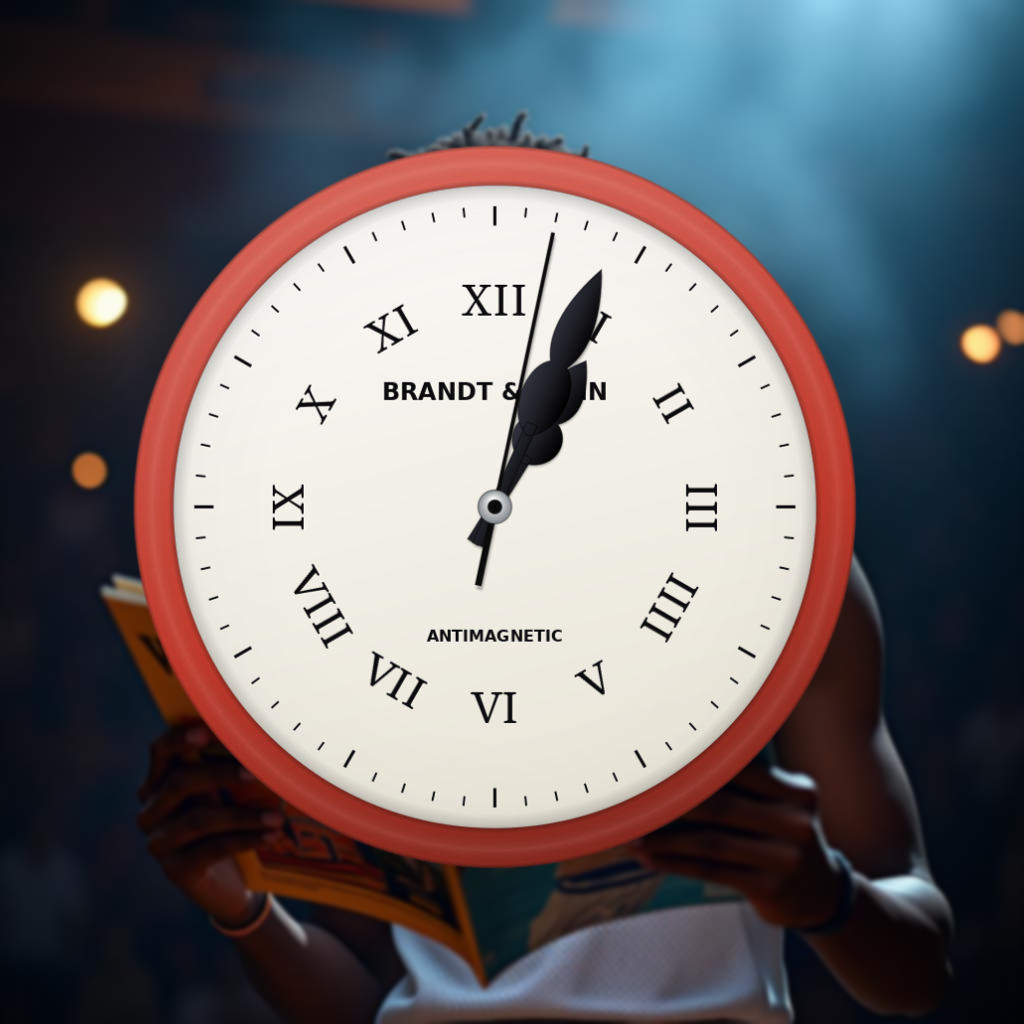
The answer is 1.04.02
